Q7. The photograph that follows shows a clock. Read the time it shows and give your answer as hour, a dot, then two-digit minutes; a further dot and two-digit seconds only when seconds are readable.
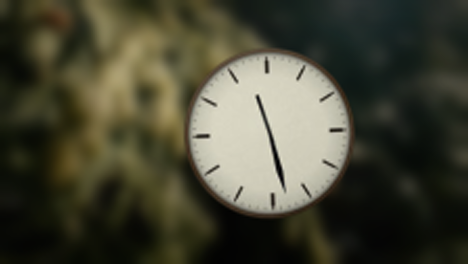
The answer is 11.28
